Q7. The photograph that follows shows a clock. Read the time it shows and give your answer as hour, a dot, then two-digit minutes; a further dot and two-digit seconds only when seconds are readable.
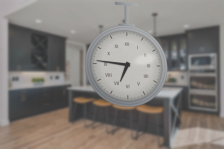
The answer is 6.46
